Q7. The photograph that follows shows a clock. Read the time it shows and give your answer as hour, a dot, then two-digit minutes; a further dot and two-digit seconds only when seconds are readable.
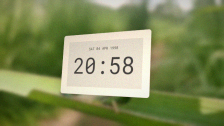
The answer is 20.58
